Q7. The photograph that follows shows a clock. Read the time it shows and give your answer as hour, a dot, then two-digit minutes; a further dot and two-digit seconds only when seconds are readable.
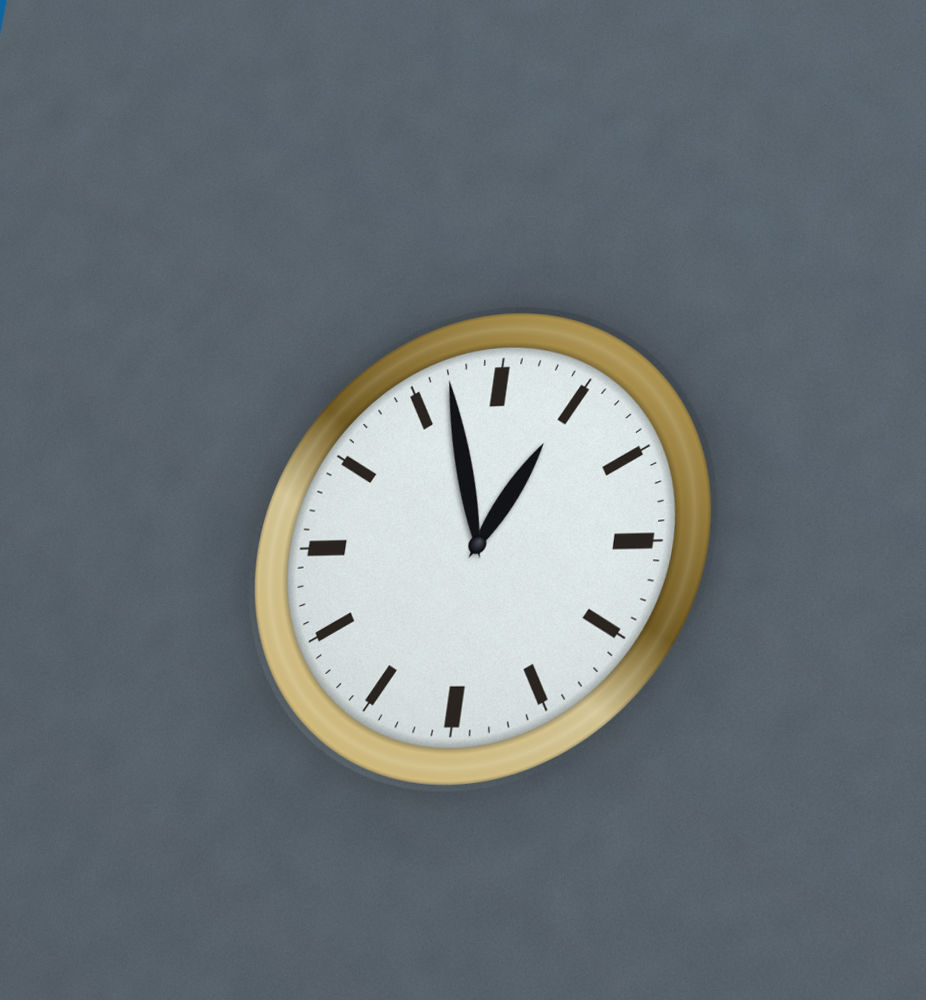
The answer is 12.57
